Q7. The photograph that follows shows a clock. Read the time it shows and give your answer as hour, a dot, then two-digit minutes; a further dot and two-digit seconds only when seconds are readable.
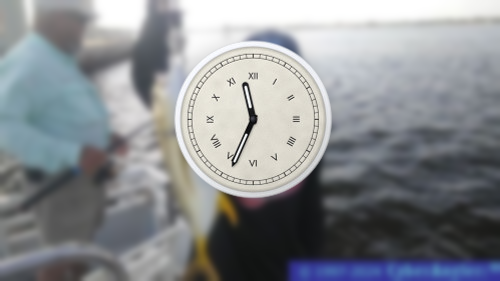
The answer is 11.34
